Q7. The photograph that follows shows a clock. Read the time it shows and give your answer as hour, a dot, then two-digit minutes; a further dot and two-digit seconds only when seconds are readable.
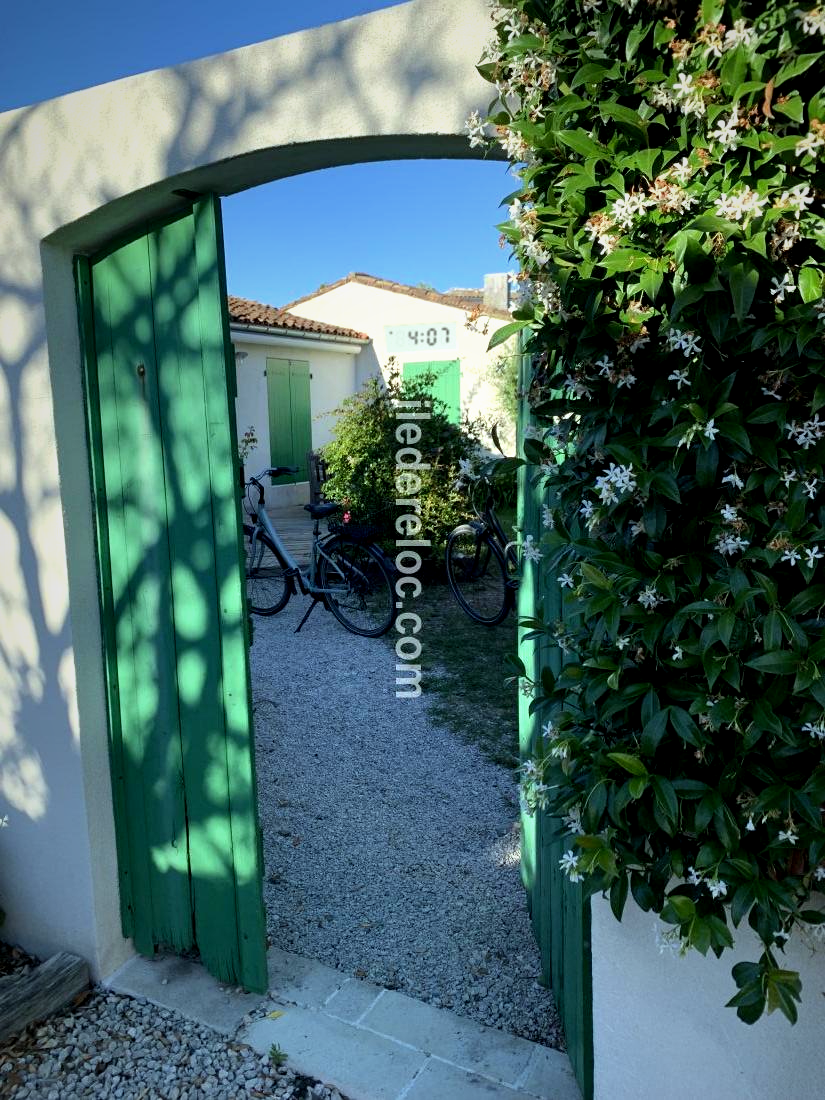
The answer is 4.07
